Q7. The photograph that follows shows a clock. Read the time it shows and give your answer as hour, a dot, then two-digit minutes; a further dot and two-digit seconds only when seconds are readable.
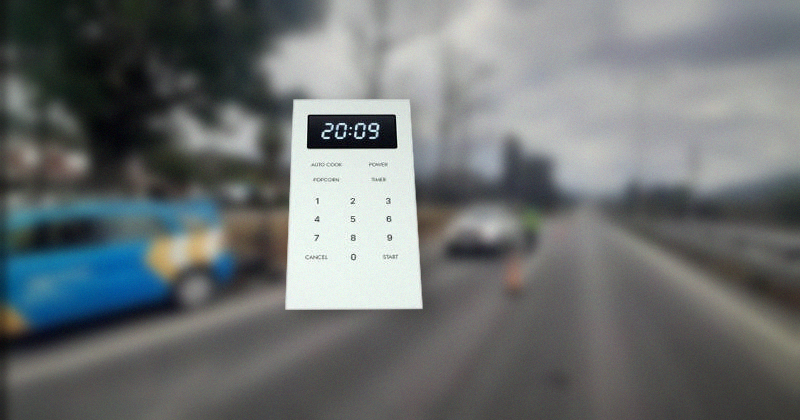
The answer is 20.09
